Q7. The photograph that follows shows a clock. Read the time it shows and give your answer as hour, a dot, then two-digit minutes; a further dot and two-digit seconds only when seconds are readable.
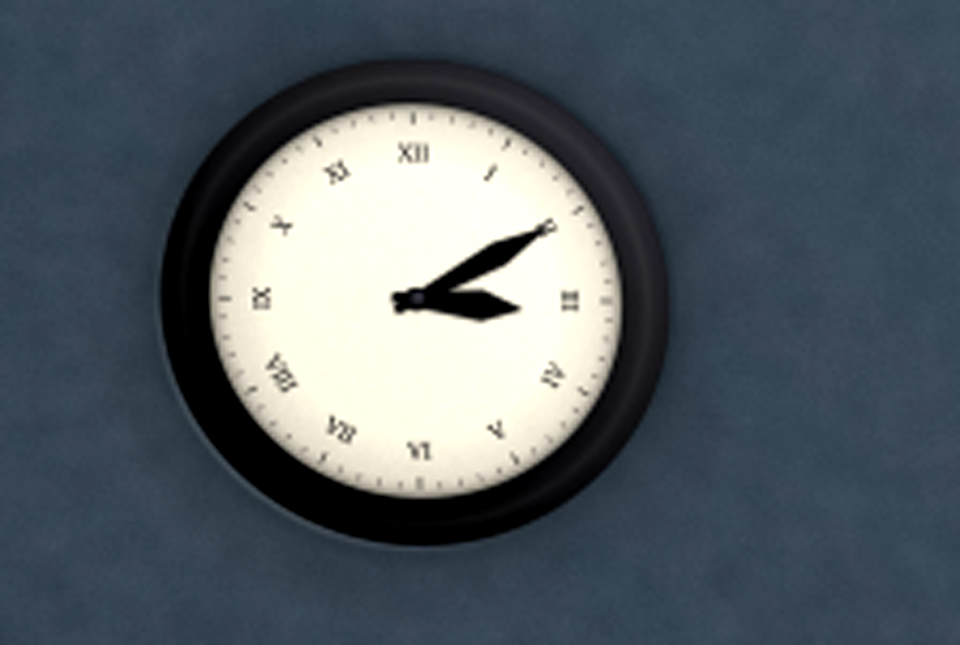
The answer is 3.10
